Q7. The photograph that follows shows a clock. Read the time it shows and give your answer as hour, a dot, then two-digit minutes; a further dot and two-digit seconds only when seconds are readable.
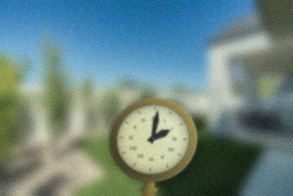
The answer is 2.01
